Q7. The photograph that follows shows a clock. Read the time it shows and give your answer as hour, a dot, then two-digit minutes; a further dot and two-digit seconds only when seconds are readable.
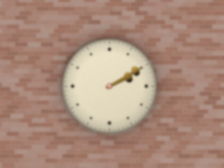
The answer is 2.10
